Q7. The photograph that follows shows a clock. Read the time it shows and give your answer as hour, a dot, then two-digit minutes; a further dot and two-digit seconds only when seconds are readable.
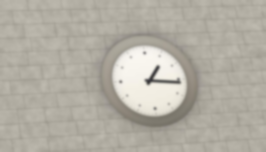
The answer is 1.16
